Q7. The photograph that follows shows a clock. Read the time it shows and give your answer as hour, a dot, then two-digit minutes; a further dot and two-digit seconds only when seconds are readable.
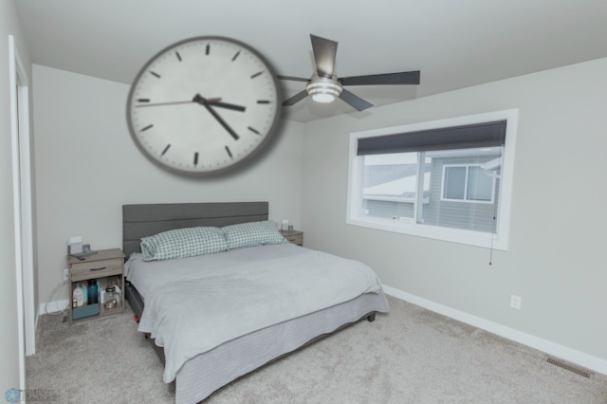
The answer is 3.22.44
